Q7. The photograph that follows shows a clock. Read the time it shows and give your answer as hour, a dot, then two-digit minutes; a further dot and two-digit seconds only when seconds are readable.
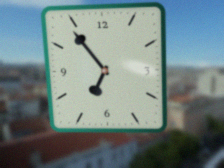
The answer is 6.54
